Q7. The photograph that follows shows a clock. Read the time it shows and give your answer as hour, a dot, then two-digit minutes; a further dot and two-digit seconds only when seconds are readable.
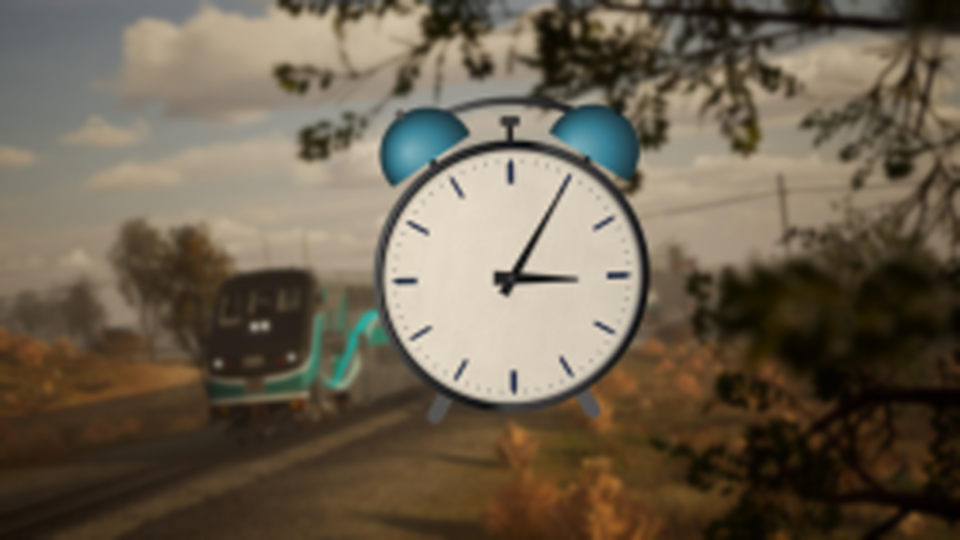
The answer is 3.05
